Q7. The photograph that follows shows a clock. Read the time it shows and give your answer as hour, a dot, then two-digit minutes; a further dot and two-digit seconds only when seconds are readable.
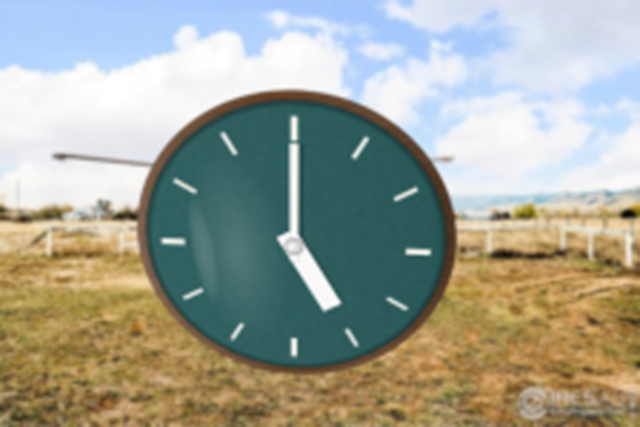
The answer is 5.00
